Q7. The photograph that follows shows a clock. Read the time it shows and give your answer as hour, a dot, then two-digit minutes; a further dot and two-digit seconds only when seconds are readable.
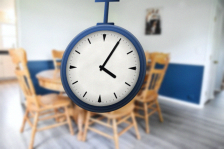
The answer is 4.05
